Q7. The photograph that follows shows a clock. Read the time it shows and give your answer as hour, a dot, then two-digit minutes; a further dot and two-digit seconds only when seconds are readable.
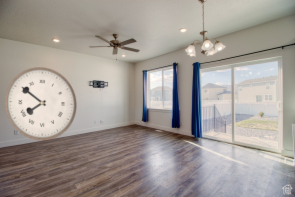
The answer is 7.51
